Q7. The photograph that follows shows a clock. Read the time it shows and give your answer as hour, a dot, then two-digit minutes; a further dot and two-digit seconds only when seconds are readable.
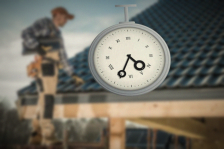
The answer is 4.34
